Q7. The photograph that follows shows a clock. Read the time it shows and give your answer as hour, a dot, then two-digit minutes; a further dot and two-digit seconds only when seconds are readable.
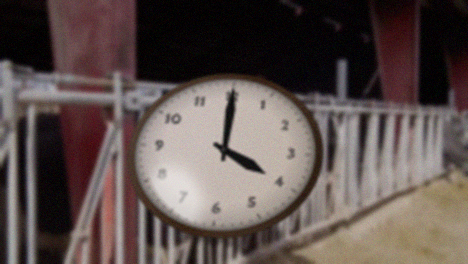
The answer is 4.00
